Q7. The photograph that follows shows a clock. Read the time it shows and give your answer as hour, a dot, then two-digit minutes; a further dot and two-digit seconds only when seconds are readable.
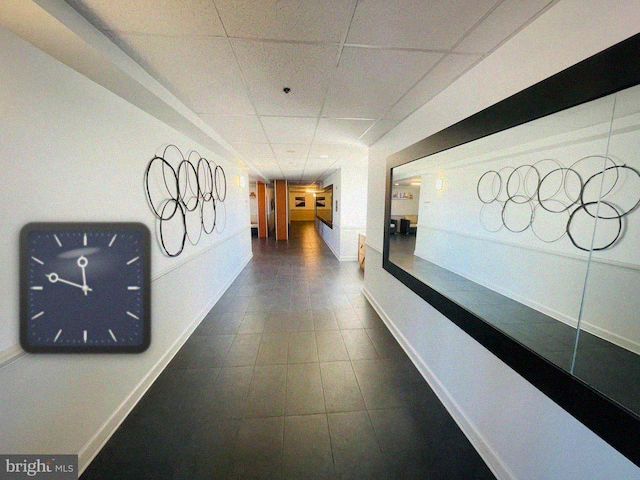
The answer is 11.48
